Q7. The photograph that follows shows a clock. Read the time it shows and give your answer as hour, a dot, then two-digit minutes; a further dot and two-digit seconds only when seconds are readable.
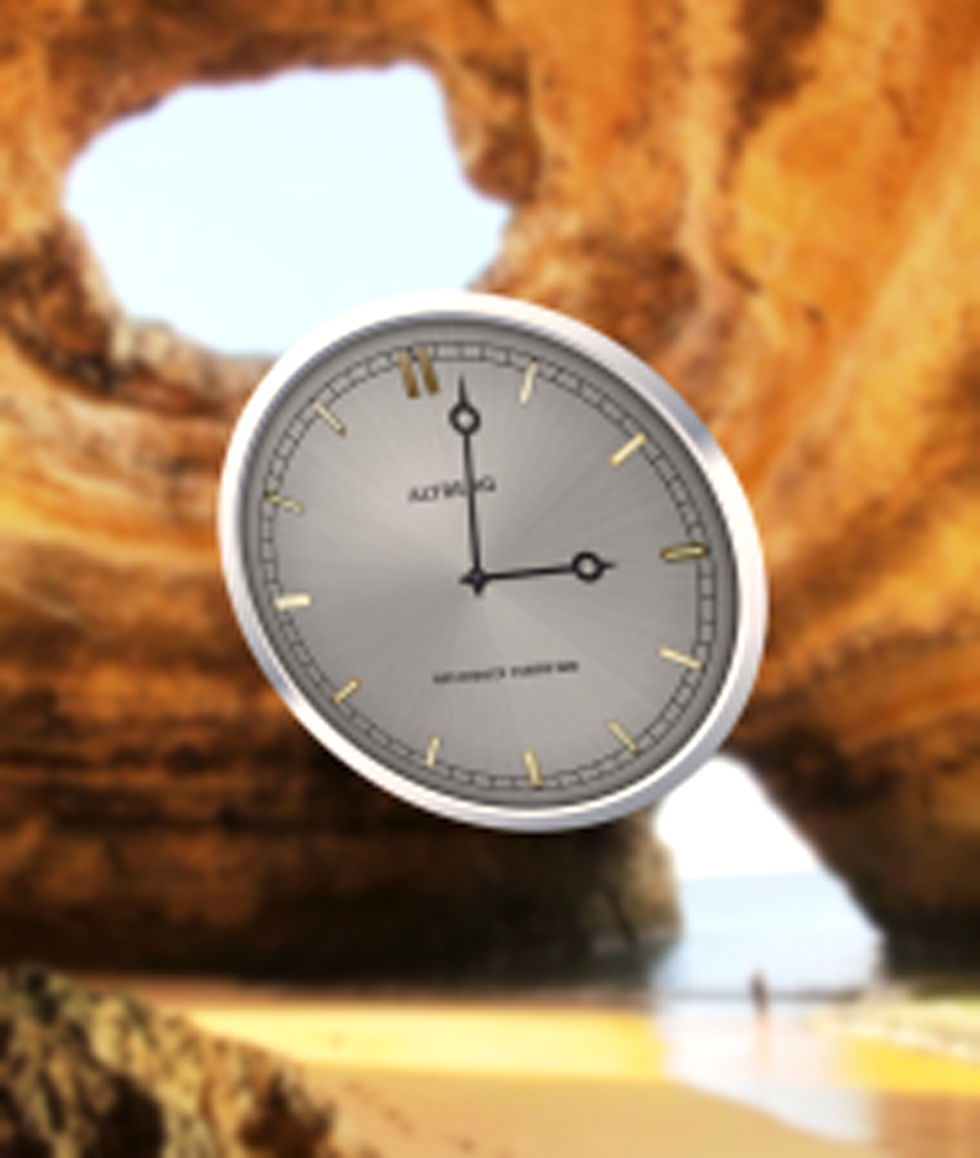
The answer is 3.02
